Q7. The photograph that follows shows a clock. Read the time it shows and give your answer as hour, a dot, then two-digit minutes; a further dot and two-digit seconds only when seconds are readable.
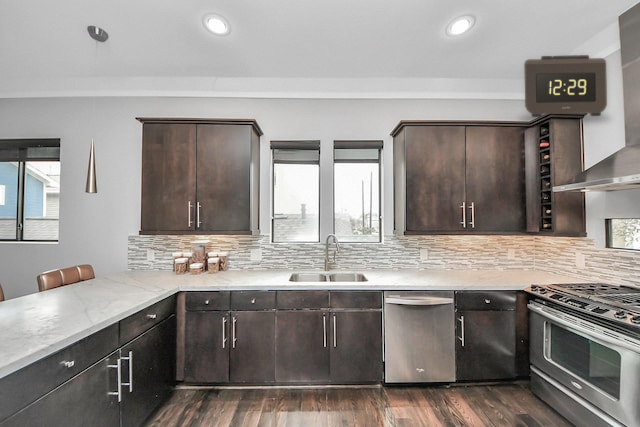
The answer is 12.29
